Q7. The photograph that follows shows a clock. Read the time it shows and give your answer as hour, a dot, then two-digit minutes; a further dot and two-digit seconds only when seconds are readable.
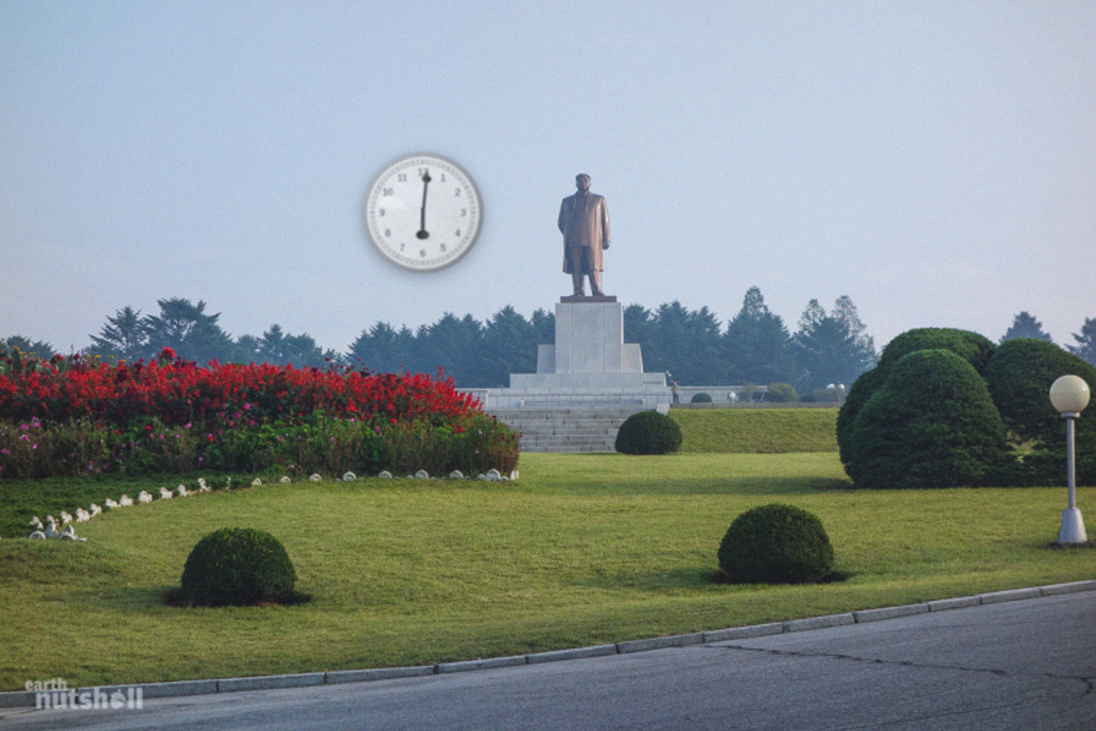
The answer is 6.01
